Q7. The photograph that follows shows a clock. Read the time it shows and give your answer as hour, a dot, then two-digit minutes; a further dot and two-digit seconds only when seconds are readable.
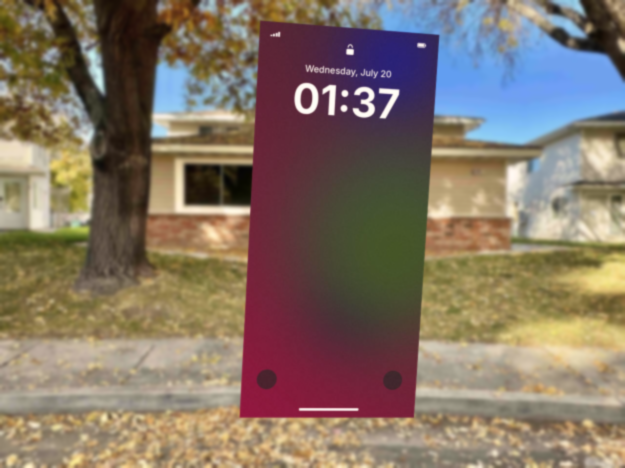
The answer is 1.37
